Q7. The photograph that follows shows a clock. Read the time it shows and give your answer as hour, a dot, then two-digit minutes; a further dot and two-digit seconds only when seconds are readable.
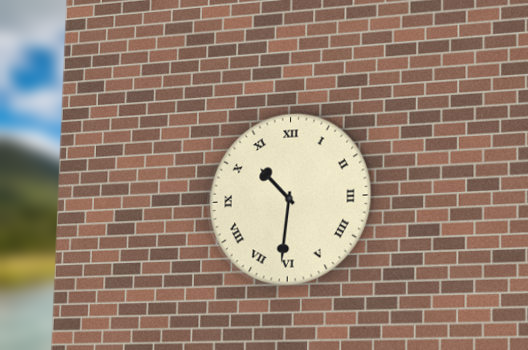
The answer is 10.31
